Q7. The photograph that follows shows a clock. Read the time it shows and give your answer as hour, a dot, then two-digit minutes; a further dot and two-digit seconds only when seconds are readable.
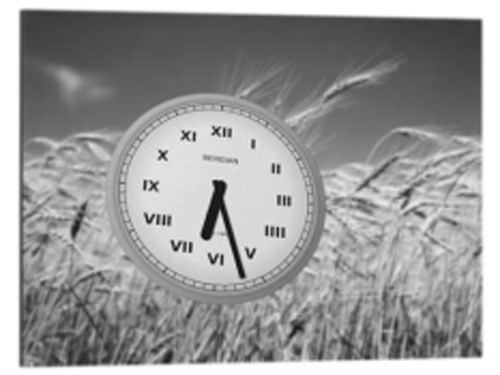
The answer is 6.27
